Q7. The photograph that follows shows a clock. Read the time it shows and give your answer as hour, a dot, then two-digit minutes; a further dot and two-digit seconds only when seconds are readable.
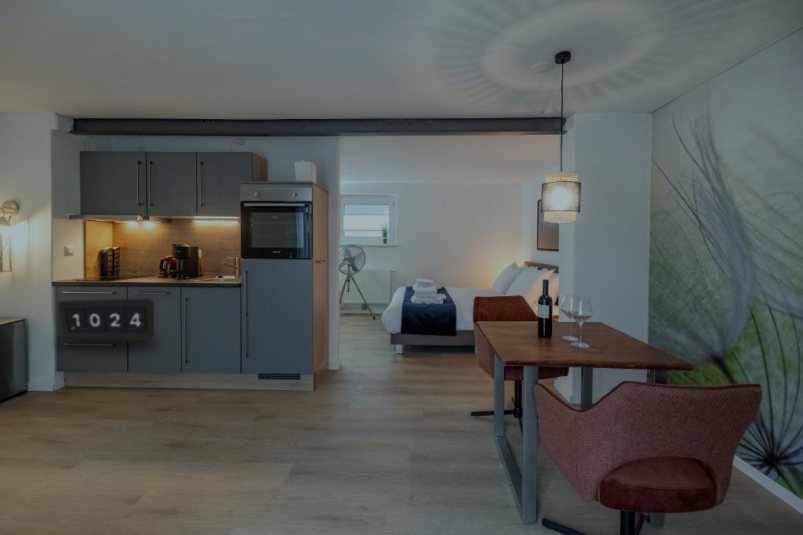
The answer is 10.24
